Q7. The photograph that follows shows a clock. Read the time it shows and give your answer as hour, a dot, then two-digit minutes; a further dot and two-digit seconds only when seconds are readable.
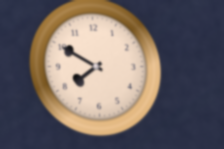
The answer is 7.50
